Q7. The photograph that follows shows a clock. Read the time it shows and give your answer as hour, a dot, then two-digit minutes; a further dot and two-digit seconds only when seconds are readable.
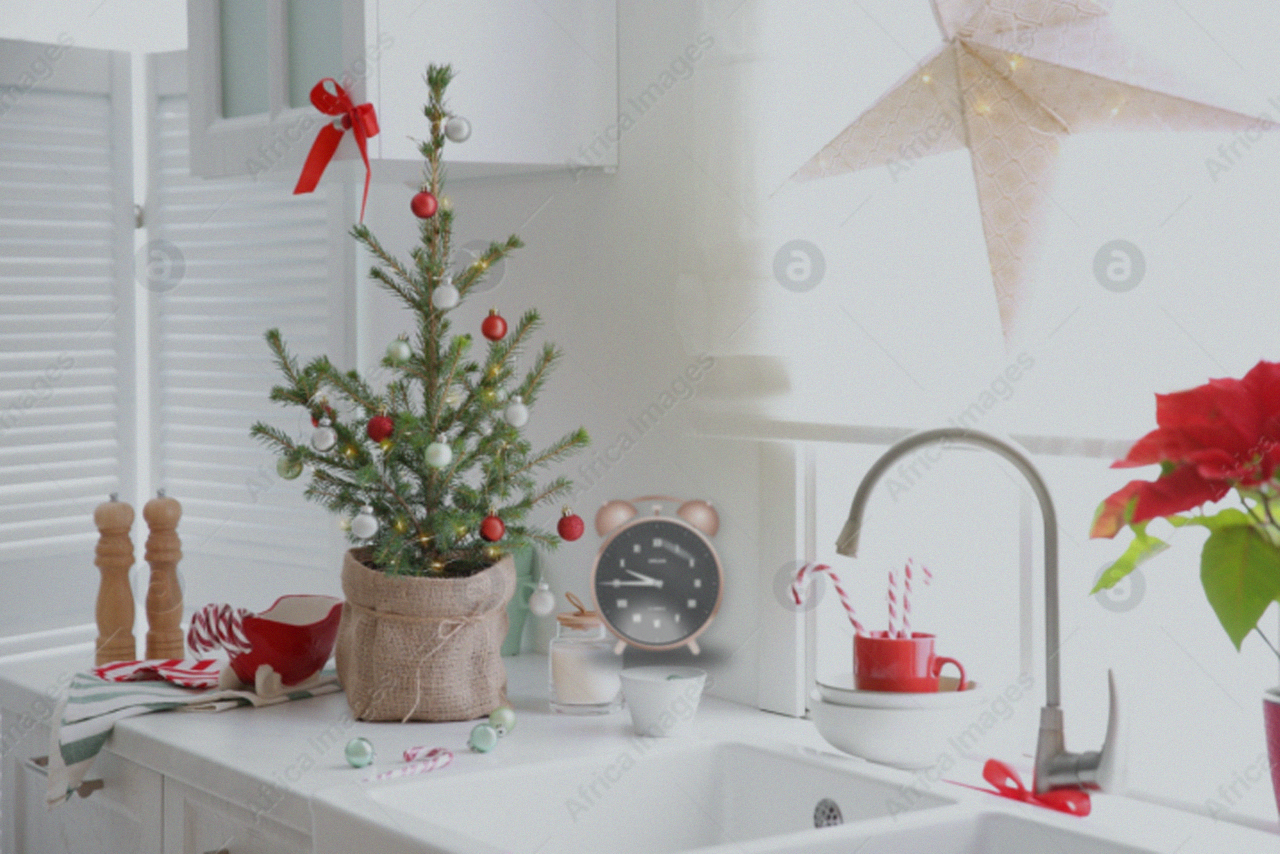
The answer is 9.45
